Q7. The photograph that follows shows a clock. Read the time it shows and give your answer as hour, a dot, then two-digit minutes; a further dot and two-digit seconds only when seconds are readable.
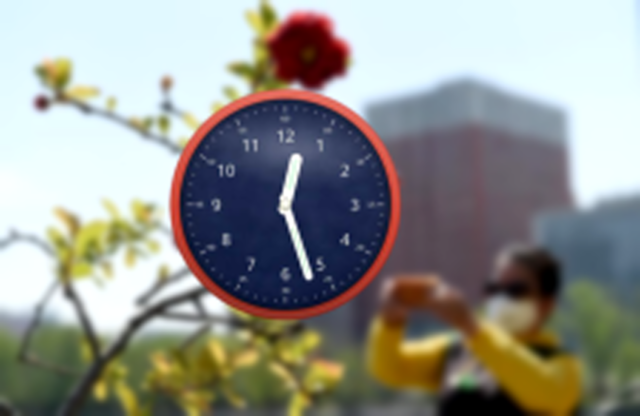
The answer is 12.27
